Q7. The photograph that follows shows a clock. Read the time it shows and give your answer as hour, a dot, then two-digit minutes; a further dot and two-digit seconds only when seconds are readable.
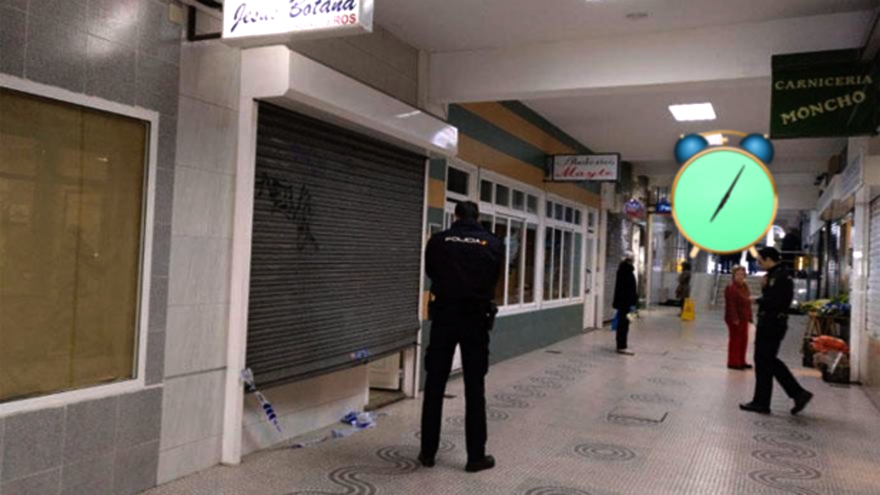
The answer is 7.05
